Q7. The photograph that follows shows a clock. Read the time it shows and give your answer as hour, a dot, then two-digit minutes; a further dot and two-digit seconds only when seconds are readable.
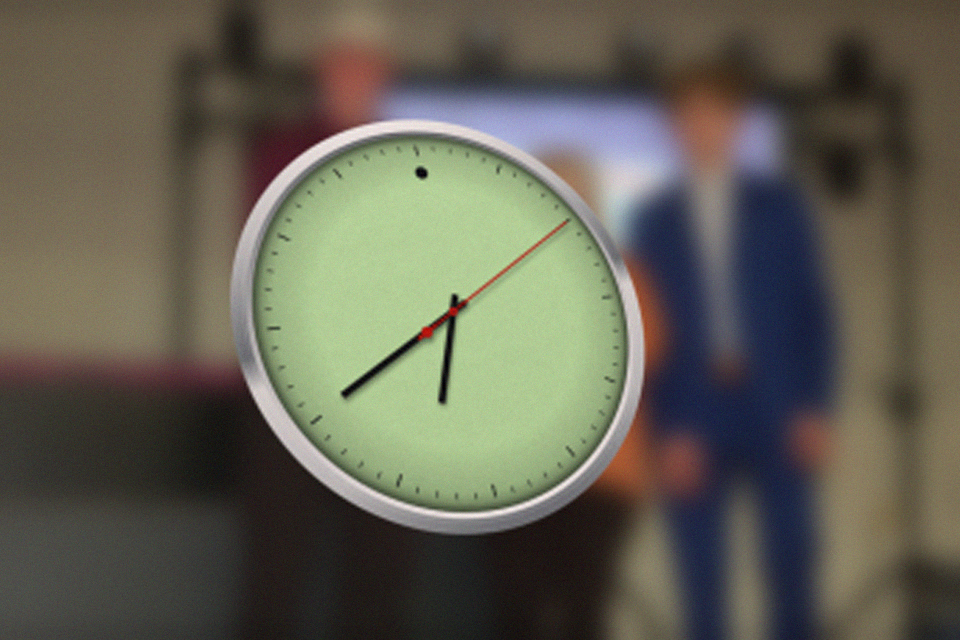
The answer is 6.40.10
